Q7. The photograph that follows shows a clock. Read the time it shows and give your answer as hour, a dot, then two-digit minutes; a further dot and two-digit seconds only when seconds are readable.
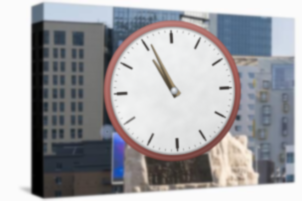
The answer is 10.56
